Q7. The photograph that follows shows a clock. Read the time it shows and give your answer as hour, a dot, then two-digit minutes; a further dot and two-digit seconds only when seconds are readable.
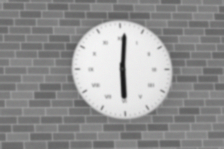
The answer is 6.01
